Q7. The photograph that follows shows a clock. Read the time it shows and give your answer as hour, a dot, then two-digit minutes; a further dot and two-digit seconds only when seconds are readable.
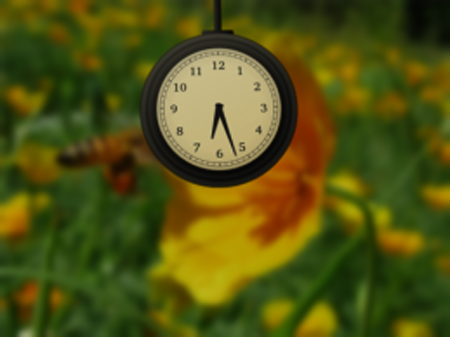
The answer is 6.27
